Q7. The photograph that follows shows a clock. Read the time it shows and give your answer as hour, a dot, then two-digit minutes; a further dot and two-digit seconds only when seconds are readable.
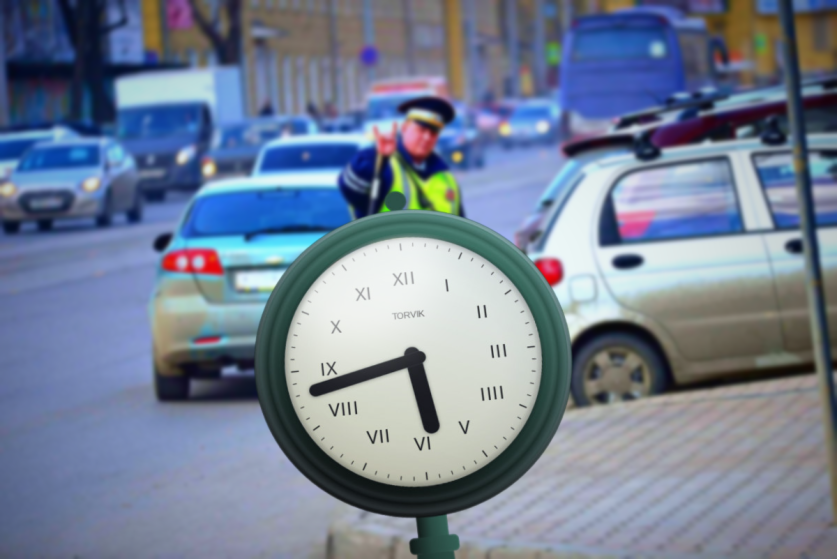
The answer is 5.43
